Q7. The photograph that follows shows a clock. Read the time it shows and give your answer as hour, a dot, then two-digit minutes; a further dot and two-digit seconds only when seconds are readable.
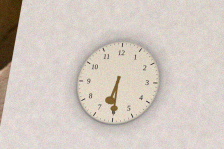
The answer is 6.30
